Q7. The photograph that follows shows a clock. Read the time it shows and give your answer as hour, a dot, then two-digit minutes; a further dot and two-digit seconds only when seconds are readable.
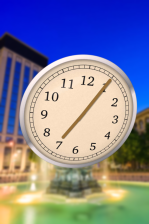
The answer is 7.05
